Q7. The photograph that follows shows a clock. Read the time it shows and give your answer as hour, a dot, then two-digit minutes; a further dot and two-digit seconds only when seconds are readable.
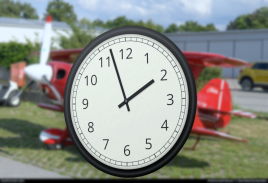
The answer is 1.57
